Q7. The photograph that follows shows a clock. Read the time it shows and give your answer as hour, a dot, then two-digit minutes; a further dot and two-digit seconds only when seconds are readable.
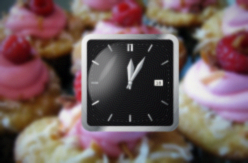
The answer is 12.05
